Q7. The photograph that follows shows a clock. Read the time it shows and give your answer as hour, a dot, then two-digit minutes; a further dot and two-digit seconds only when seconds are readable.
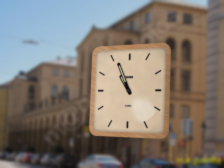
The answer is 10.56
